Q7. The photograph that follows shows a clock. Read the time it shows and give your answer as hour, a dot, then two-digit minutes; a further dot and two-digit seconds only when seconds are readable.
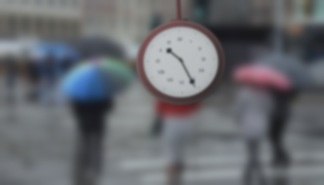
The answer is 10.26
